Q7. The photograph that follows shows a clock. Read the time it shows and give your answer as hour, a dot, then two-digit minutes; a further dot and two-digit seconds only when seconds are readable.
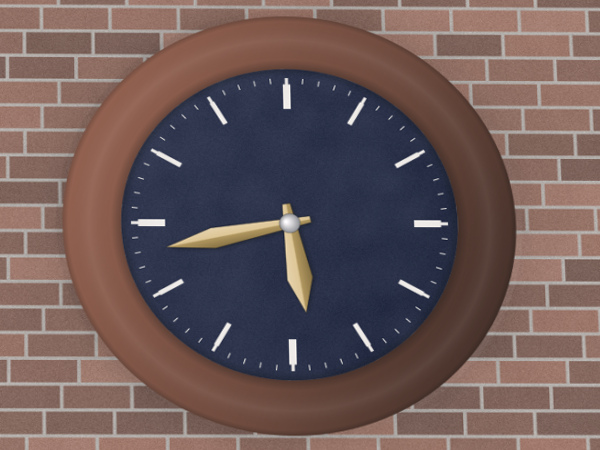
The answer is 5.43
